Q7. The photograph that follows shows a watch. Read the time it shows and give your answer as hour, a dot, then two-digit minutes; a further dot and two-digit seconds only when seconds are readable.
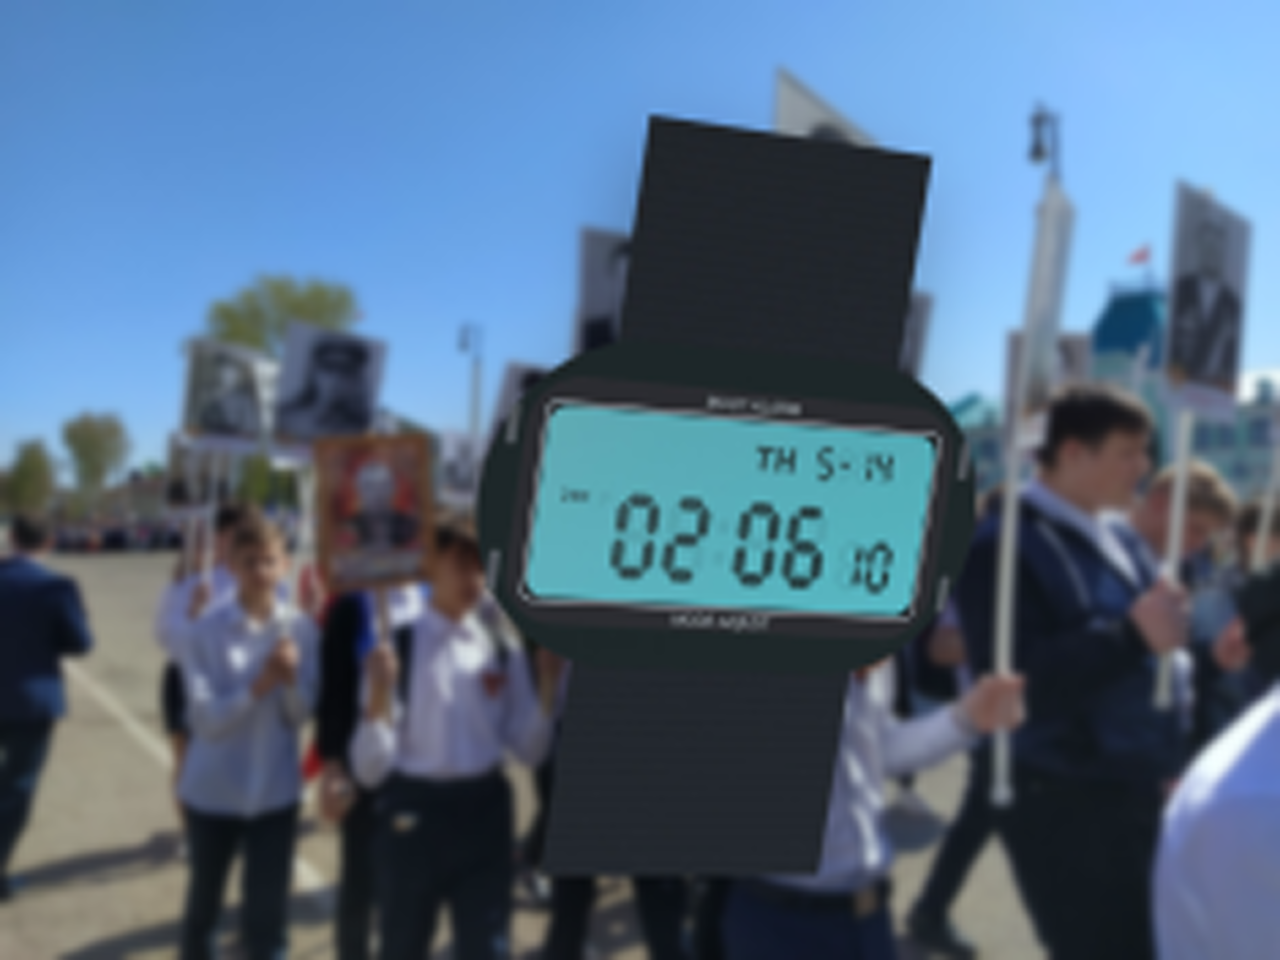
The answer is 2.06.10
